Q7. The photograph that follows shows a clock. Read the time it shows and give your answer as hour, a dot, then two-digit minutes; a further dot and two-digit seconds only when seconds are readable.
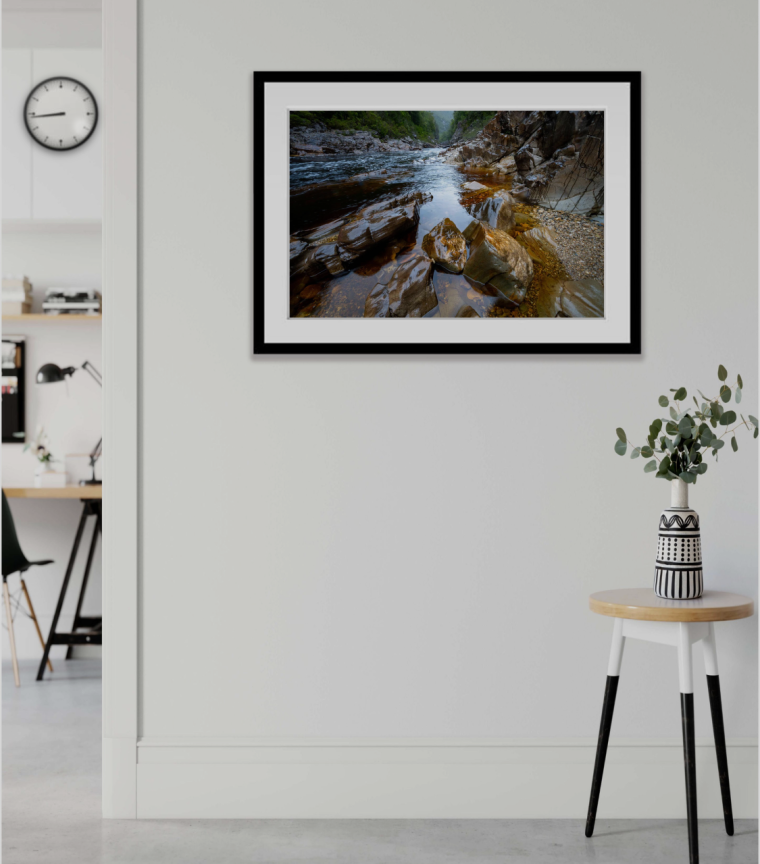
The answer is 8.44
